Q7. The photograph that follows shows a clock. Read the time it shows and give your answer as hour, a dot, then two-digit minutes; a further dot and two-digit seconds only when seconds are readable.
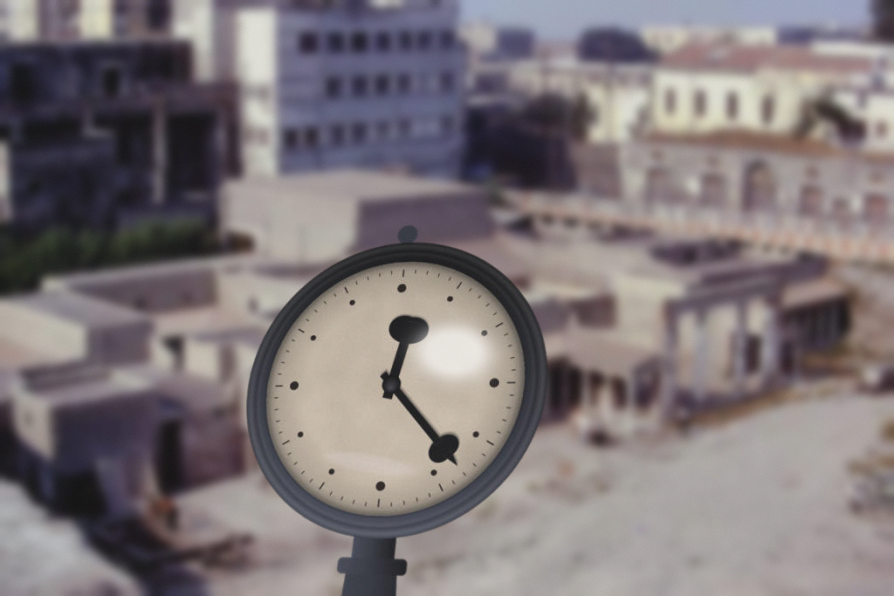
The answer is 12.23
